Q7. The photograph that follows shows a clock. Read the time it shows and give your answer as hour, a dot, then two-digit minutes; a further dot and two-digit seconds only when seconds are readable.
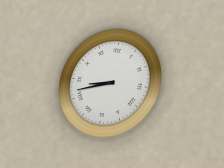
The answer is 8.42
